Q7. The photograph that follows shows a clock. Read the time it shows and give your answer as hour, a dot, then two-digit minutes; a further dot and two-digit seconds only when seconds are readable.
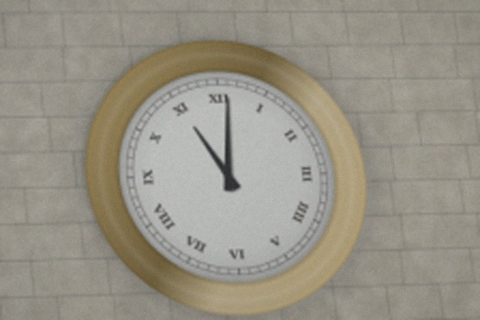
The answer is 11.01
